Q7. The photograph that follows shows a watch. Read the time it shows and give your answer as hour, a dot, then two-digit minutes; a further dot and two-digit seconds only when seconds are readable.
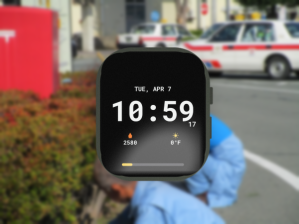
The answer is 10.59
